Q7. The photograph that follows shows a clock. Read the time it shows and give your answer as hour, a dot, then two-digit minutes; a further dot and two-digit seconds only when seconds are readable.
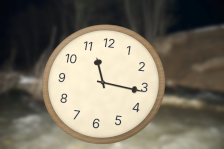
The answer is 11.16
